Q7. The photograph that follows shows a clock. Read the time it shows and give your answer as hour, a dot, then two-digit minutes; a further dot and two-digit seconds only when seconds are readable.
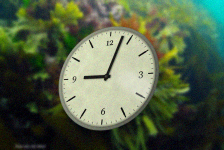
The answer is 9.03
